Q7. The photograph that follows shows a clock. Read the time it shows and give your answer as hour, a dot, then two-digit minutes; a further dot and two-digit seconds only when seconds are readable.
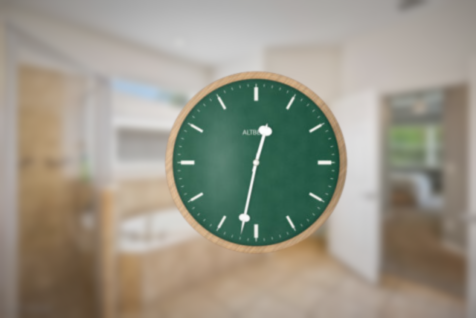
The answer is 12.32
